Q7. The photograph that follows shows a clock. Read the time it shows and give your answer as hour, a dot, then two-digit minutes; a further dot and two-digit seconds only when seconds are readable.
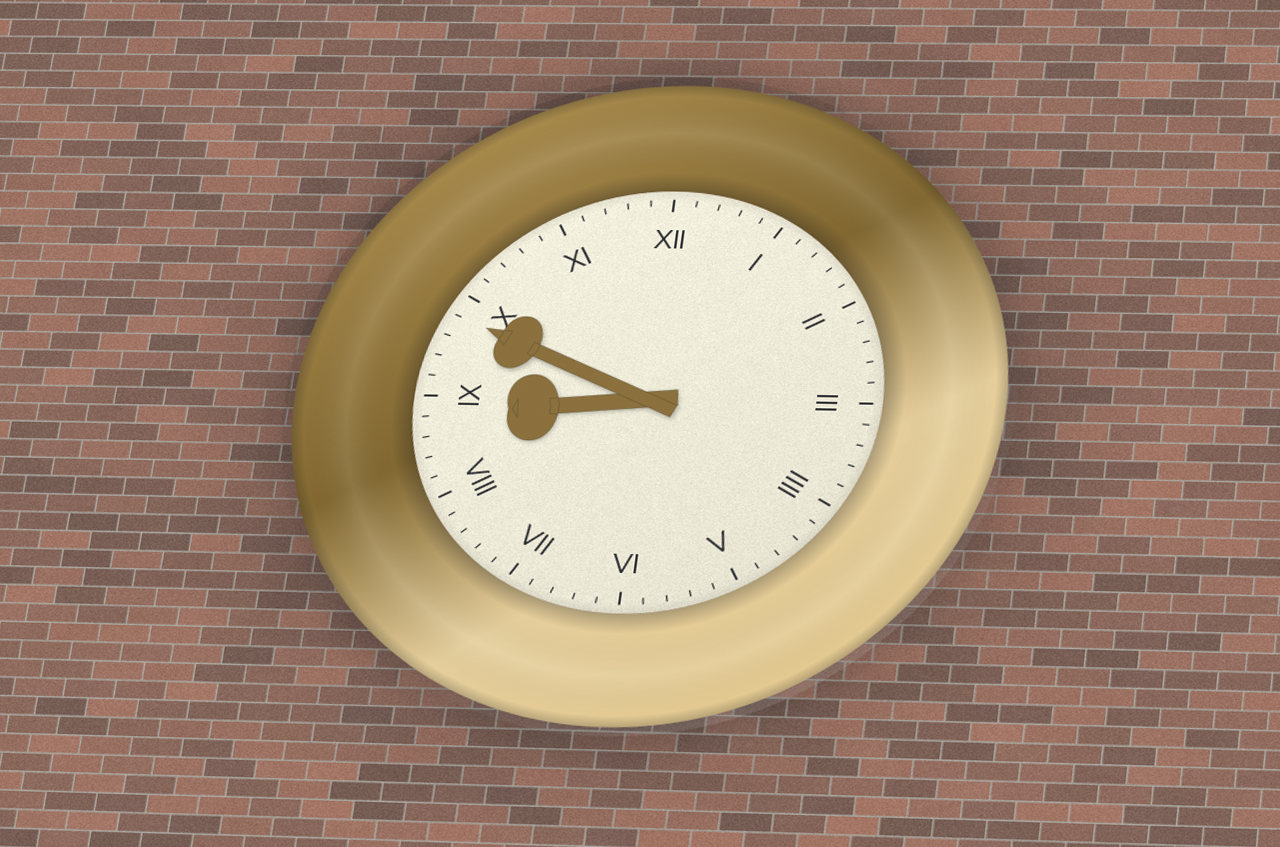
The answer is 8.49
